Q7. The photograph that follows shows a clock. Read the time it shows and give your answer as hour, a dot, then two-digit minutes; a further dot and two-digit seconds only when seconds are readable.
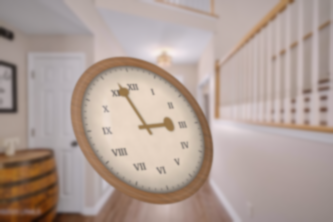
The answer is 2.57
